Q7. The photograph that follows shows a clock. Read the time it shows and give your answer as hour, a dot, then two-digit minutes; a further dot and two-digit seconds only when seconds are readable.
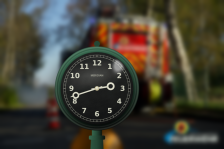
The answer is 2.42
